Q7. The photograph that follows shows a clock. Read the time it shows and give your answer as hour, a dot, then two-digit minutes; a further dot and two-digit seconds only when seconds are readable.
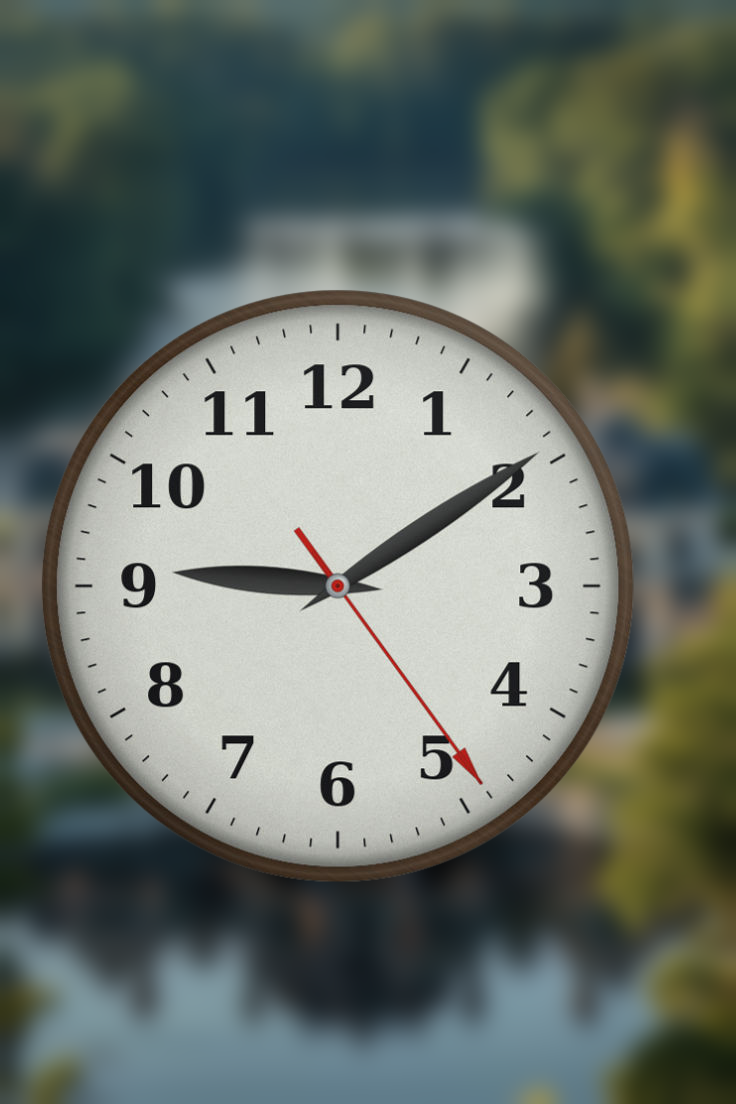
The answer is 9.09.24
